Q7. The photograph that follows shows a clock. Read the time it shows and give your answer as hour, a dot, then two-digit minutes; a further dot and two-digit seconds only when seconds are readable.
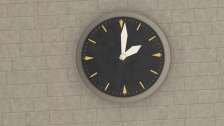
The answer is 2.01
